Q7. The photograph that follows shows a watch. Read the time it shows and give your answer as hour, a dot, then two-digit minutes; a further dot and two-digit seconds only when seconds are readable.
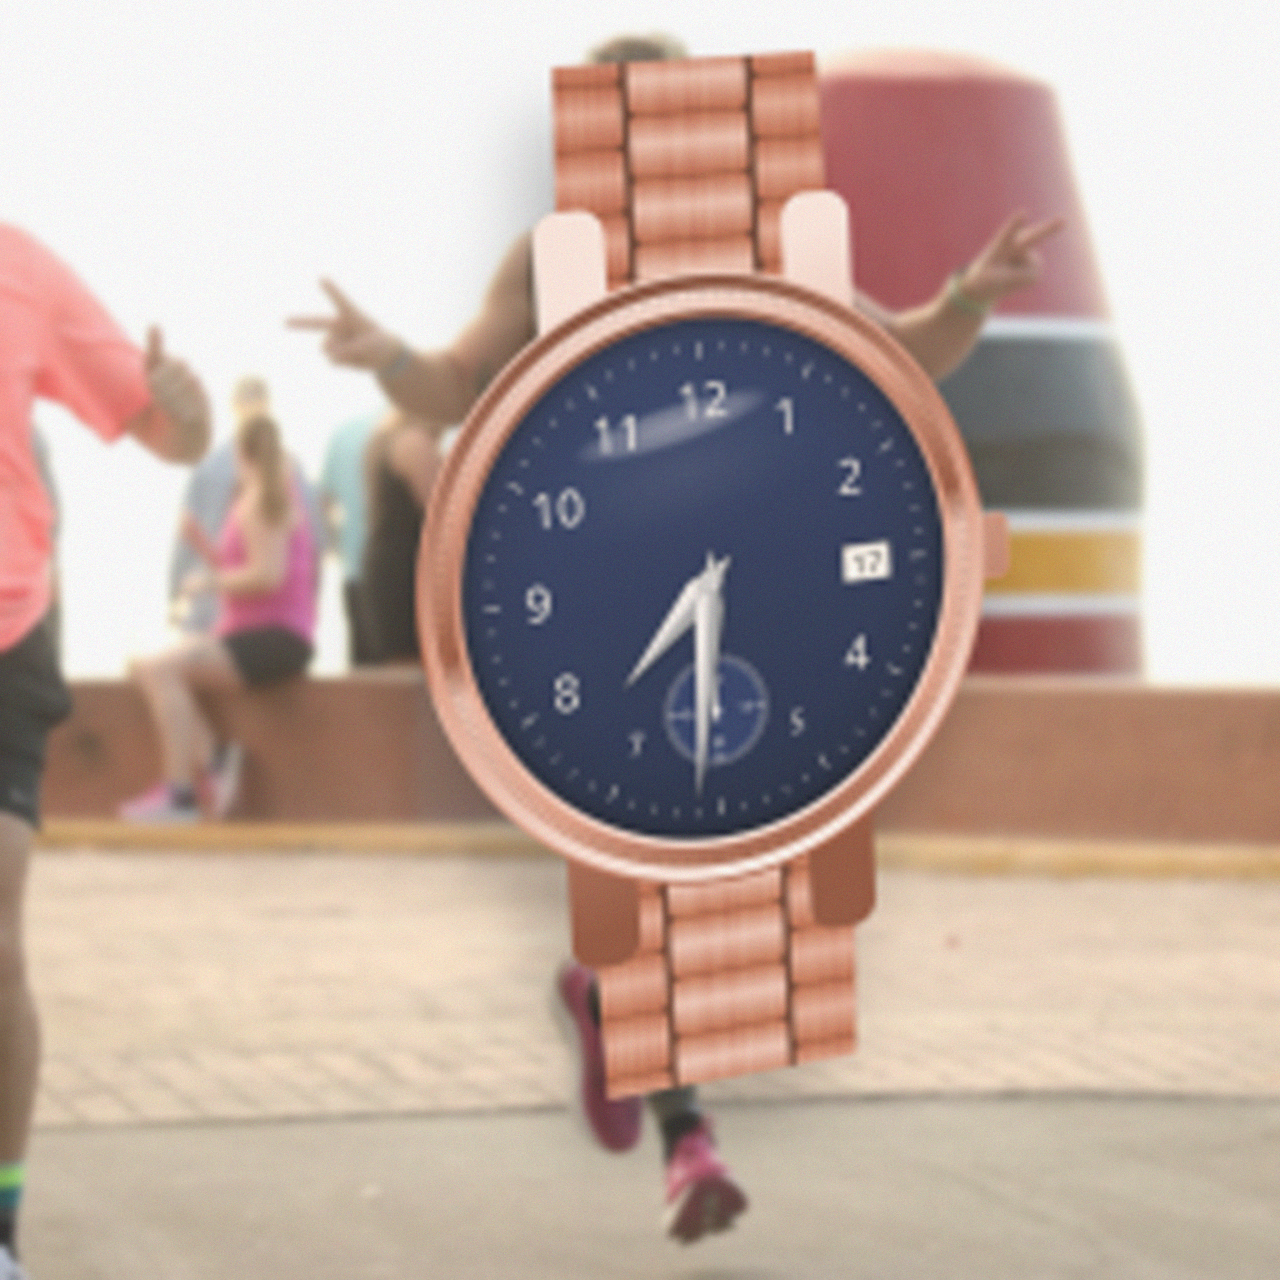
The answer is 7.31
